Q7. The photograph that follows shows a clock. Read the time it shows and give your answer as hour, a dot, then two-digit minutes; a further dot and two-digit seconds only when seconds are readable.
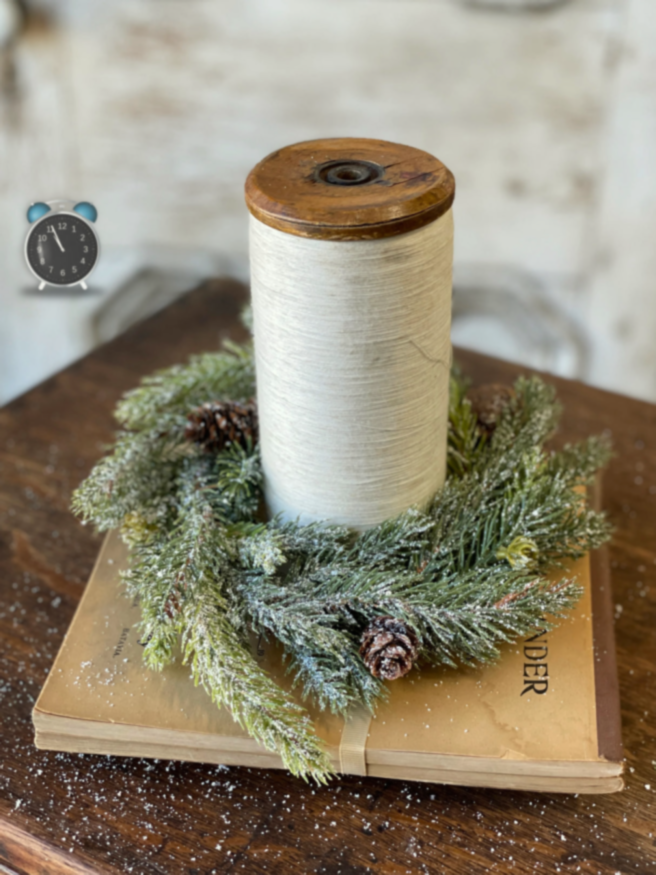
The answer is 10.56
